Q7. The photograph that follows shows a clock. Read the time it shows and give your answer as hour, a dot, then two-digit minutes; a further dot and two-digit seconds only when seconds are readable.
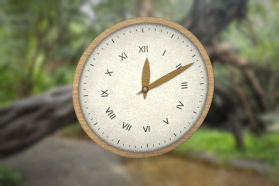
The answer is 12.11
